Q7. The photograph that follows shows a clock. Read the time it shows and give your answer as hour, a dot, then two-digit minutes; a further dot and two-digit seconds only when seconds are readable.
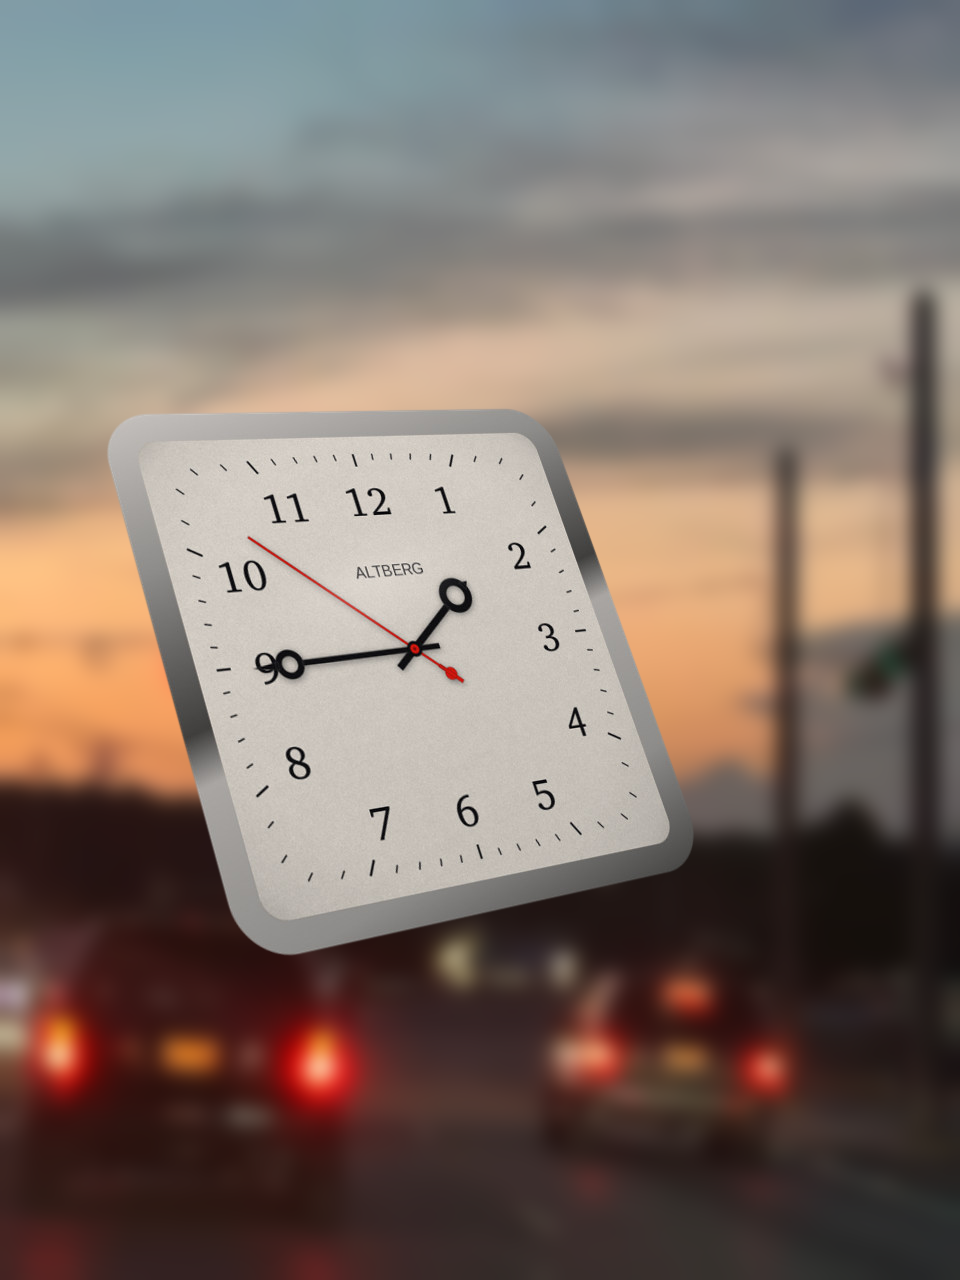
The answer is 1.44.52
